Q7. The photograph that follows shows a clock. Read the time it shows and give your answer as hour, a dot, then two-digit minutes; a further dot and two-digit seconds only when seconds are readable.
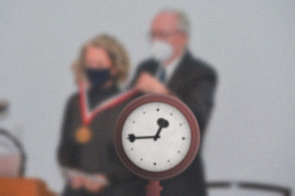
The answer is 12.44
